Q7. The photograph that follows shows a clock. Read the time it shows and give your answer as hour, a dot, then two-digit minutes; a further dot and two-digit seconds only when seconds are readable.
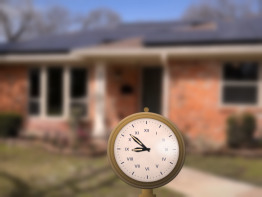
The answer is 8.52
